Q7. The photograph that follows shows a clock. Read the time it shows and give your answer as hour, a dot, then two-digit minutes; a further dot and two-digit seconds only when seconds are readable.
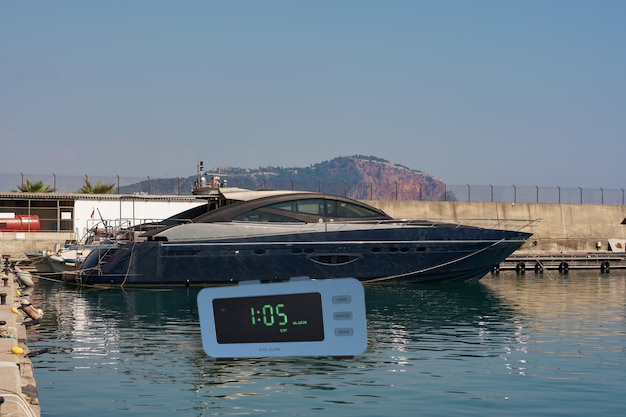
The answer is 1.05
